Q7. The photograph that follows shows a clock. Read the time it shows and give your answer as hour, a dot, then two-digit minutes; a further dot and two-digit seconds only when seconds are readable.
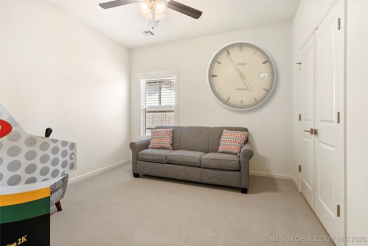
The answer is 4.54
